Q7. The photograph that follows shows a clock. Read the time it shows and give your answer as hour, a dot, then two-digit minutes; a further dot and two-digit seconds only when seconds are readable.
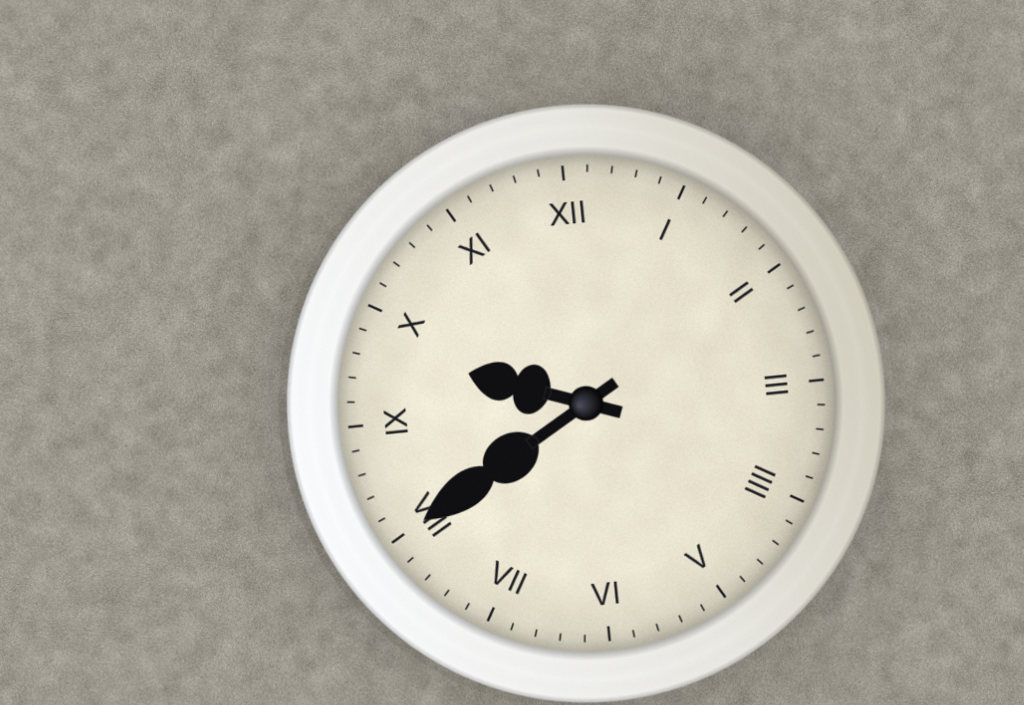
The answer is 9.40
